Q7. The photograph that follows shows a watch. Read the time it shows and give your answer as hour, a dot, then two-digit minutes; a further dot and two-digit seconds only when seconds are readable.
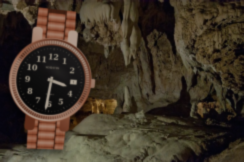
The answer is 3.31
